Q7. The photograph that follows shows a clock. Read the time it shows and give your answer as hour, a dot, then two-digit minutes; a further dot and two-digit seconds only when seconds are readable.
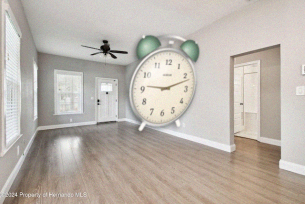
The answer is 9.12
